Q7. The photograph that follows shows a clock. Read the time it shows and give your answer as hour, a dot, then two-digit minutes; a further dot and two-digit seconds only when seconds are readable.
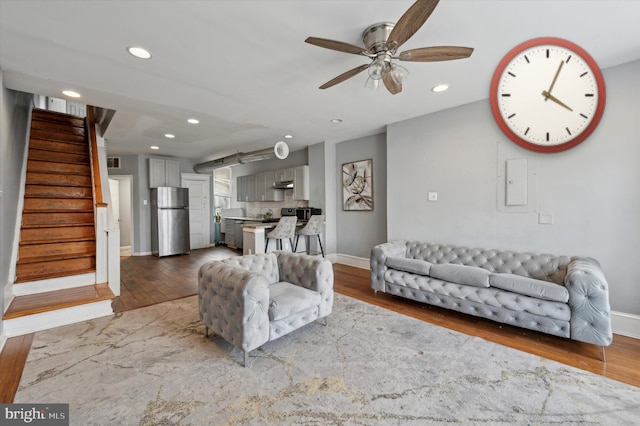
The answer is 4.04
